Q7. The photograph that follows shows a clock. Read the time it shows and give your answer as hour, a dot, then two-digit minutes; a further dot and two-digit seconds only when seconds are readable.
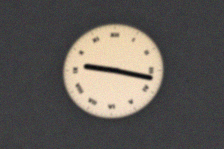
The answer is 9.17
